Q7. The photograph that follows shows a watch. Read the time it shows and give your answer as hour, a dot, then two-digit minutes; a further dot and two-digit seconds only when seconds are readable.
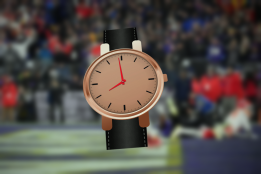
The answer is 7.59
